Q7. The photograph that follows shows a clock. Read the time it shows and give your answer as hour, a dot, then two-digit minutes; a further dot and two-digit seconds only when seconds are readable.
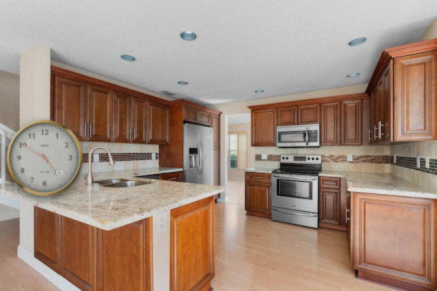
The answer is 4.50
